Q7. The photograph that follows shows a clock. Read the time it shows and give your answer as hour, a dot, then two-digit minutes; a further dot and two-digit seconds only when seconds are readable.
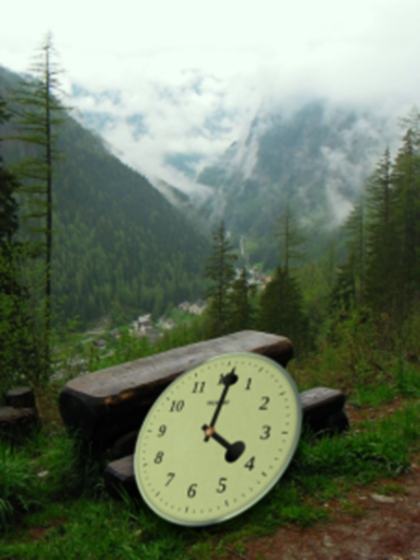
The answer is 4.01
